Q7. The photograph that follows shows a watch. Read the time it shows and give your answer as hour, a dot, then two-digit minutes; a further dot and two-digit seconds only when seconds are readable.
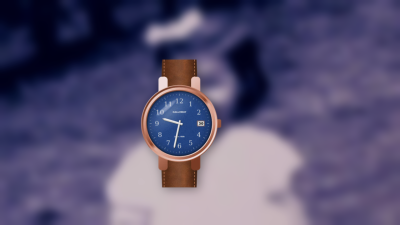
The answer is 9.32
